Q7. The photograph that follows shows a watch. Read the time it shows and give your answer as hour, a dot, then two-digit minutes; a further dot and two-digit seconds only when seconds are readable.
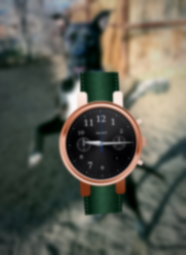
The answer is 9.15
